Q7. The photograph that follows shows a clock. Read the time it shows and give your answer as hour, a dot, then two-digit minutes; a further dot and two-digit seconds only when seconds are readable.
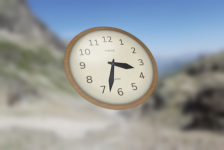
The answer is 3.33
